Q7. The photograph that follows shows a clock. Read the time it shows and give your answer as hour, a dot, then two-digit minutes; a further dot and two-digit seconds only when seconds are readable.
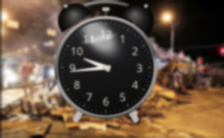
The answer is 9.44
